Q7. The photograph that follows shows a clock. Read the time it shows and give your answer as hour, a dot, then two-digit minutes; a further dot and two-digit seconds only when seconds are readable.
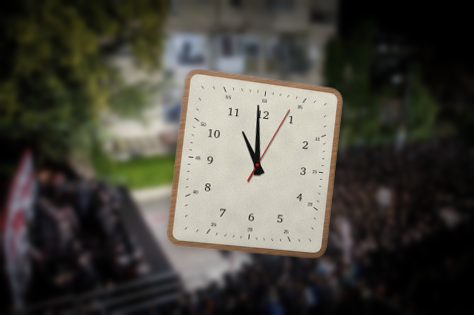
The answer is 10.59.04
